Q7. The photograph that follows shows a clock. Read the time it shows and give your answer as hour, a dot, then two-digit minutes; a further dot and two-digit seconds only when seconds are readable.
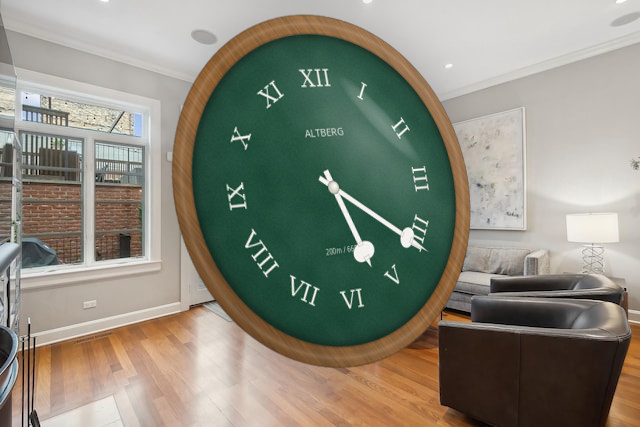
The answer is 5.21
